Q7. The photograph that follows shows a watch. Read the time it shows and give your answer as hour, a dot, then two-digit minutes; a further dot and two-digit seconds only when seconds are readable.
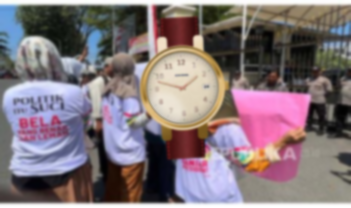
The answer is 1.48
